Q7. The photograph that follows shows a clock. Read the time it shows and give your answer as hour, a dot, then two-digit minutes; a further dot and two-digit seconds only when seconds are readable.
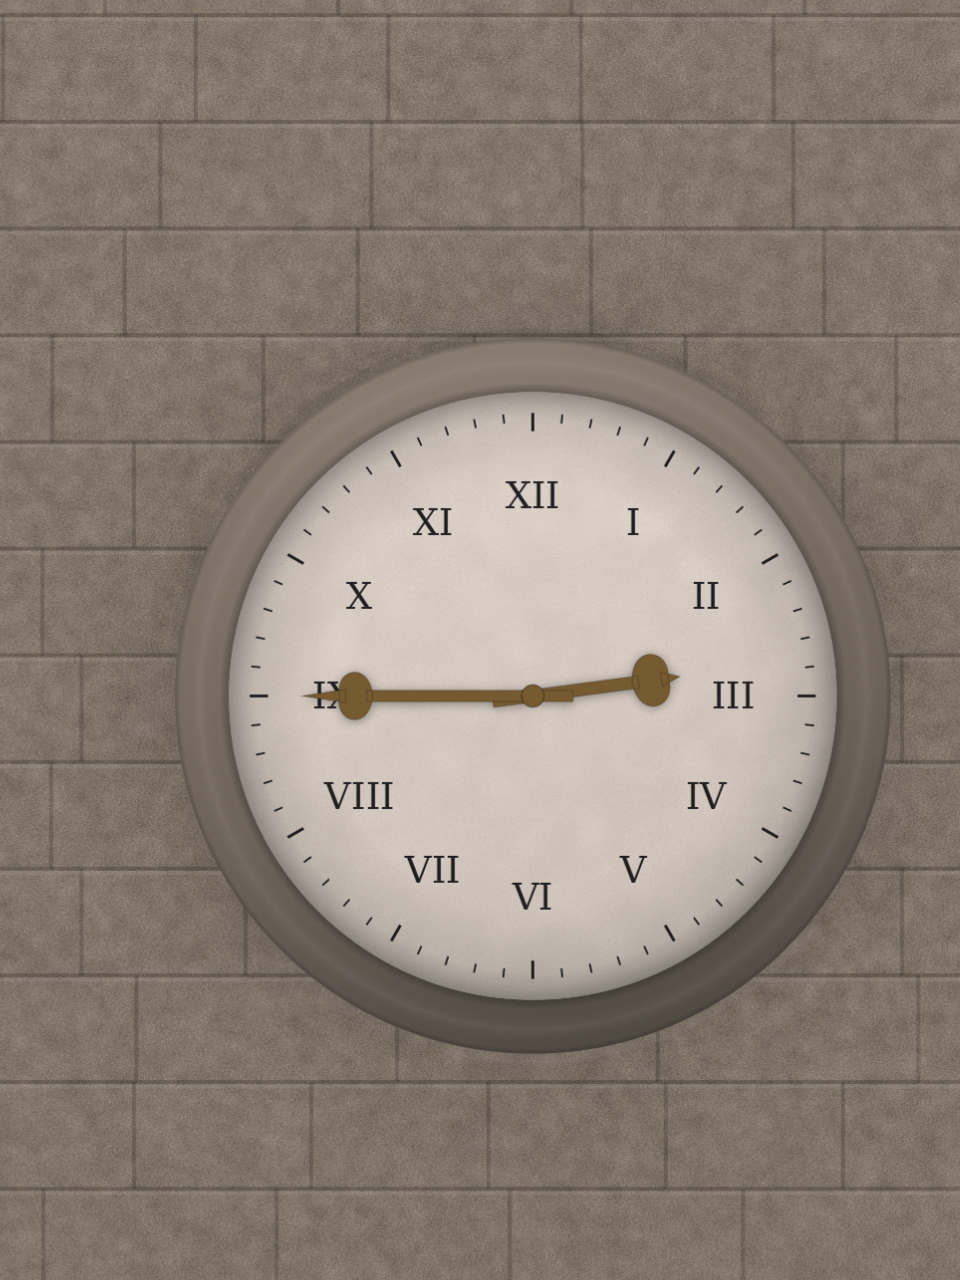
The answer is 2.45
